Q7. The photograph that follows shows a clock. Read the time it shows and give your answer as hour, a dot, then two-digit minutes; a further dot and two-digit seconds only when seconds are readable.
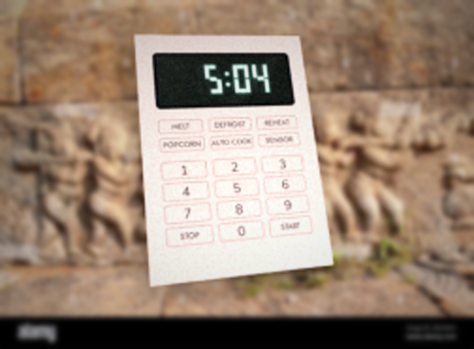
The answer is 5.04
